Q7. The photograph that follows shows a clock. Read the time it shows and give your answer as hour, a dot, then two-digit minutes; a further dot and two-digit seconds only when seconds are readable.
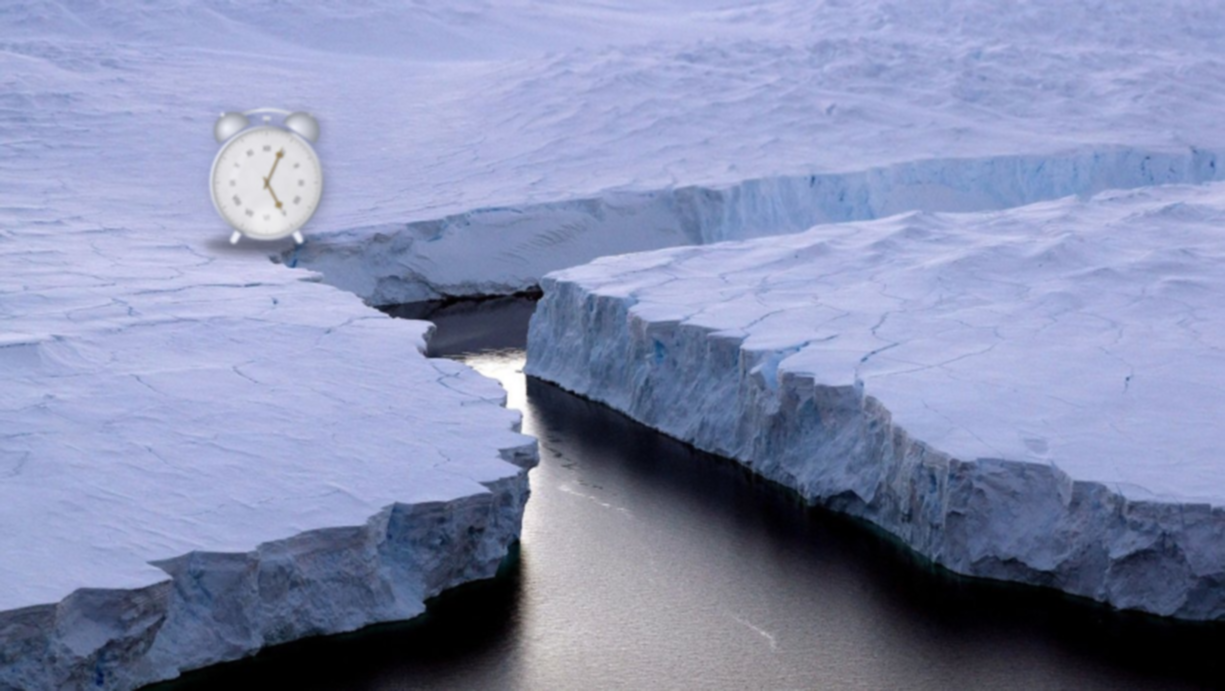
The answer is 5.04
